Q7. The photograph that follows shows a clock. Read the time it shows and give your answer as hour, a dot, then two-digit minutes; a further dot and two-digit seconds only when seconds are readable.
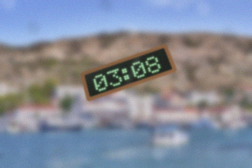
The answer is 3.08
